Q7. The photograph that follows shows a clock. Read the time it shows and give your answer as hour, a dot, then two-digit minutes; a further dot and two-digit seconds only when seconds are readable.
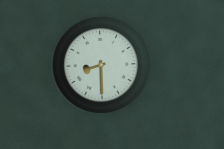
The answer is 8.30
